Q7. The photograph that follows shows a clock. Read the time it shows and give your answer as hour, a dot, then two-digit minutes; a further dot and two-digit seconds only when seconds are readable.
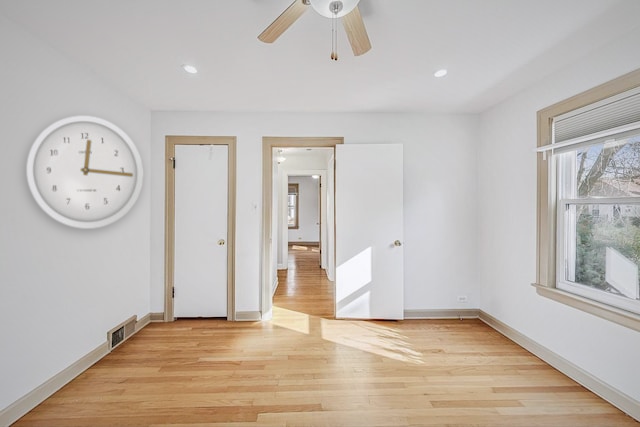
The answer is 12.16
